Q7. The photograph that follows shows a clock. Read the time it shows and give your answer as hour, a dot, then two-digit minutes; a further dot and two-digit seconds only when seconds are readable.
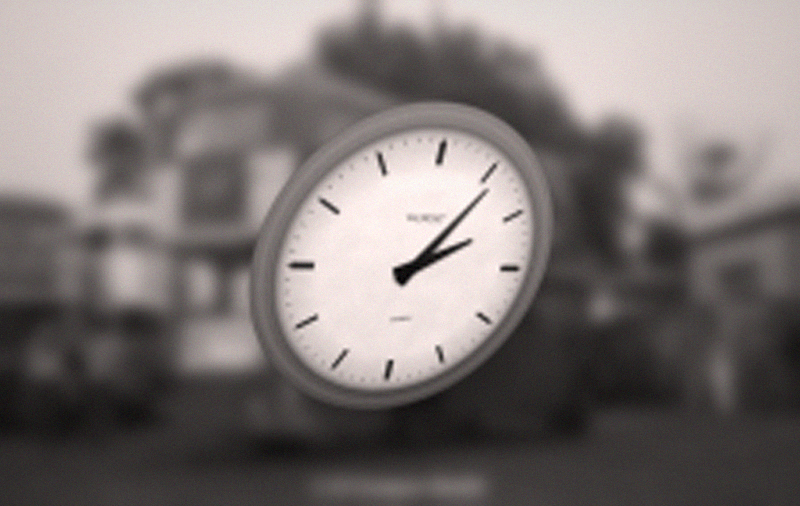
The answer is 2.06
